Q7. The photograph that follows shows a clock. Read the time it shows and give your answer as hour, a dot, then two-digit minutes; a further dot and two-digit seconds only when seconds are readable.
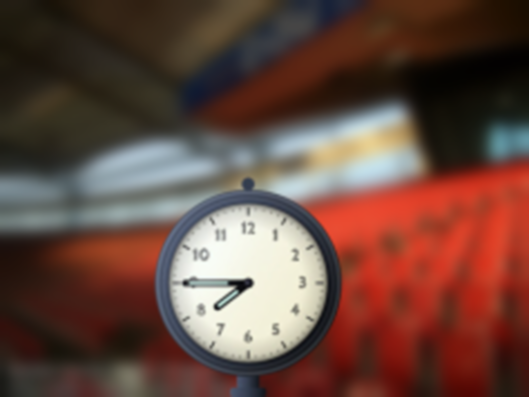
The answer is 7.45
